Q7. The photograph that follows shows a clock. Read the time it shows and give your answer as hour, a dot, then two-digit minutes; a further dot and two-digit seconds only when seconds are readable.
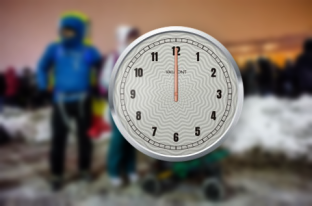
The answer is 12.00
